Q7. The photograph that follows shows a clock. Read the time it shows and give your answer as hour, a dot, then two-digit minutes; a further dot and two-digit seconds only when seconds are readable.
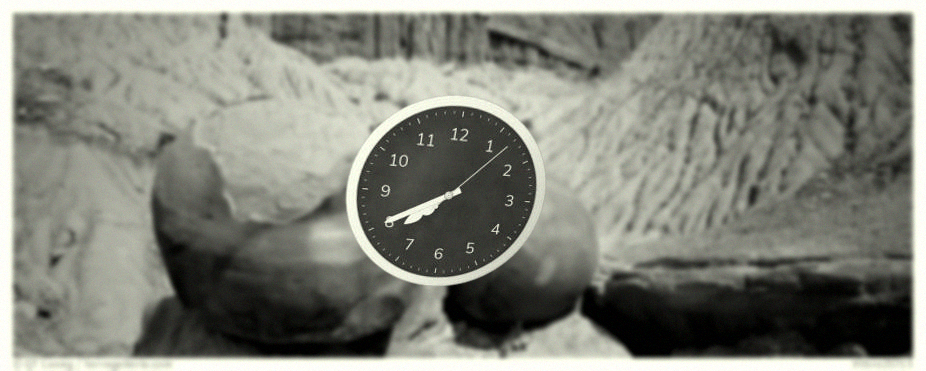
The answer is 7.40.07
